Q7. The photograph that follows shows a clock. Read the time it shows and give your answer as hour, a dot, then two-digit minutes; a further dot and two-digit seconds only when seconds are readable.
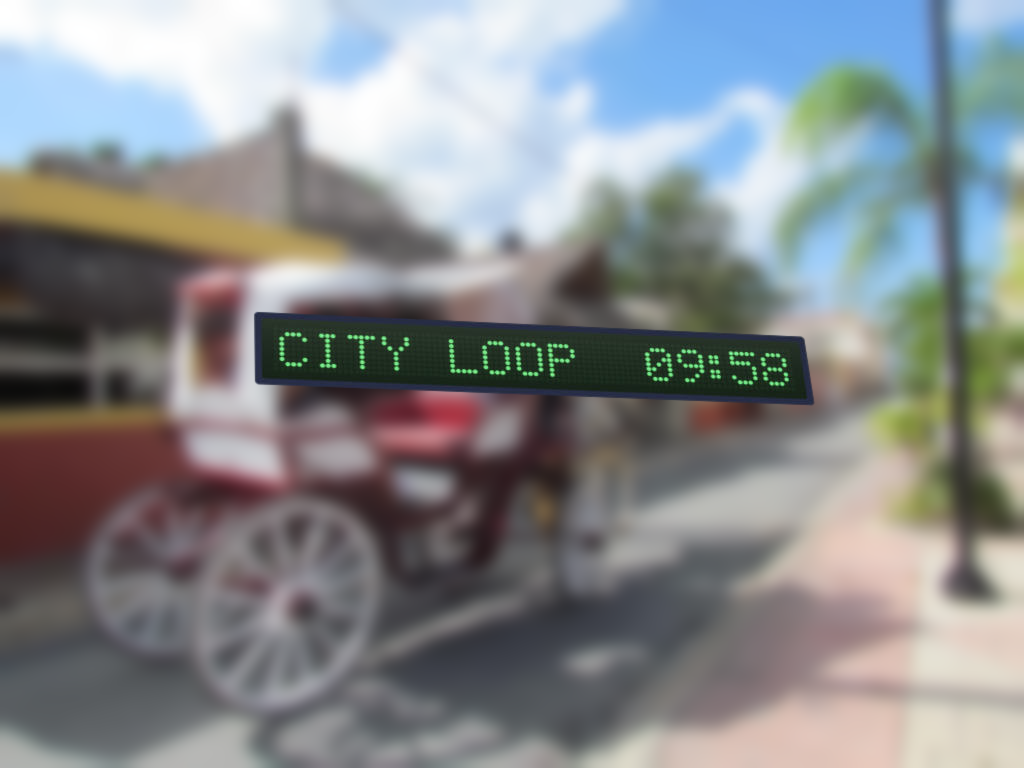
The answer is 9.58
